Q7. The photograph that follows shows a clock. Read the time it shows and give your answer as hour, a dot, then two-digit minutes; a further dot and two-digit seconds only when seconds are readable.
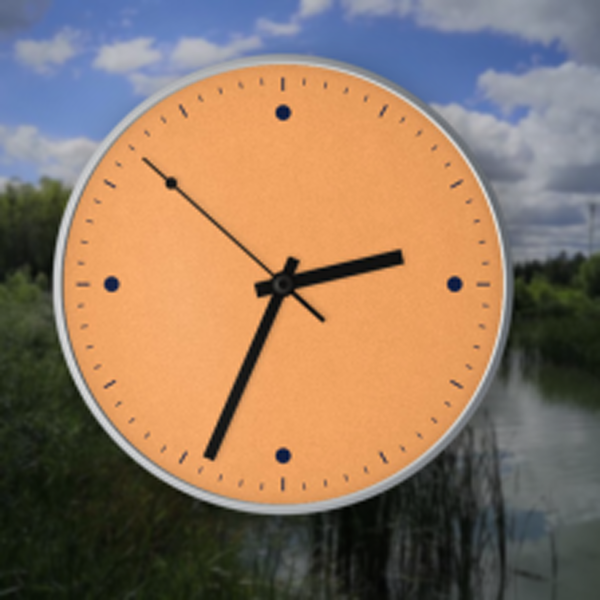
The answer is 2.33.52
